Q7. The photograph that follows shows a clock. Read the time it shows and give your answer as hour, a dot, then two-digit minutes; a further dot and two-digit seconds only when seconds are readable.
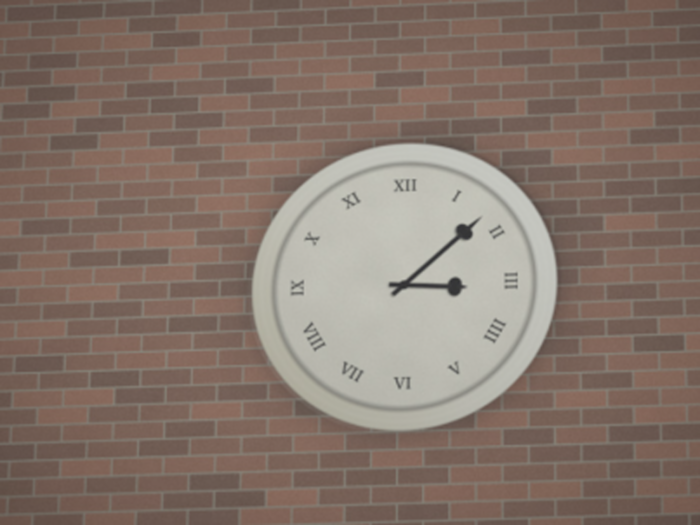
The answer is 3.08
